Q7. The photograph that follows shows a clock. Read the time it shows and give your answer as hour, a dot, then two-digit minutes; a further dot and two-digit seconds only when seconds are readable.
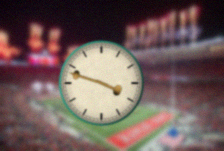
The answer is 3.48
